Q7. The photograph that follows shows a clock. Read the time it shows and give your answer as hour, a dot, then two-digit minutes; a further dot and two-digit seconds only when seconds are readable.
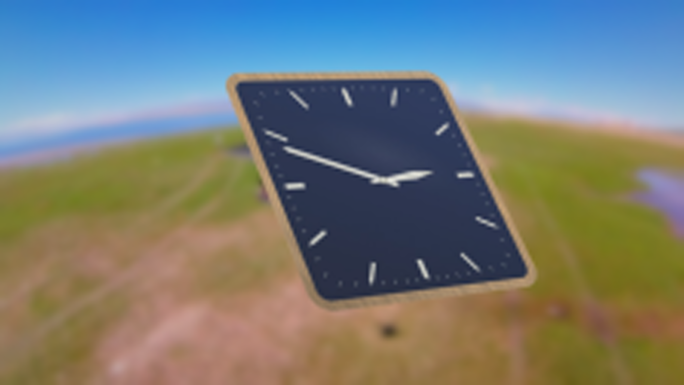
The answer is 2.49
